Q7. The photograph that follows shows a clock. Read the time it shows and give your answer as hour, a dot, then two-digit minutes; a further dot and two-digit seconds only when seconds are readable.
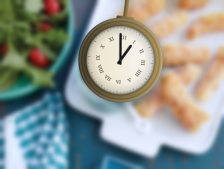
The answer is 12.59
